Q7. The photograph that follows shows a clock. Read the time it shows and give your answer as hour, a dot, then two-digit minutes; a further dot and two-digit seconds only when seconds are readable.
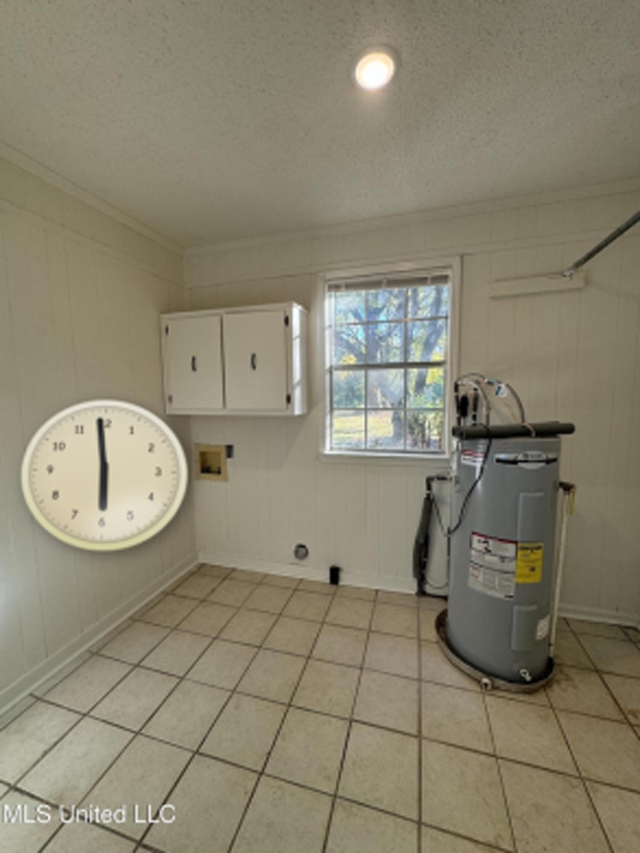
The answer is 5.59
